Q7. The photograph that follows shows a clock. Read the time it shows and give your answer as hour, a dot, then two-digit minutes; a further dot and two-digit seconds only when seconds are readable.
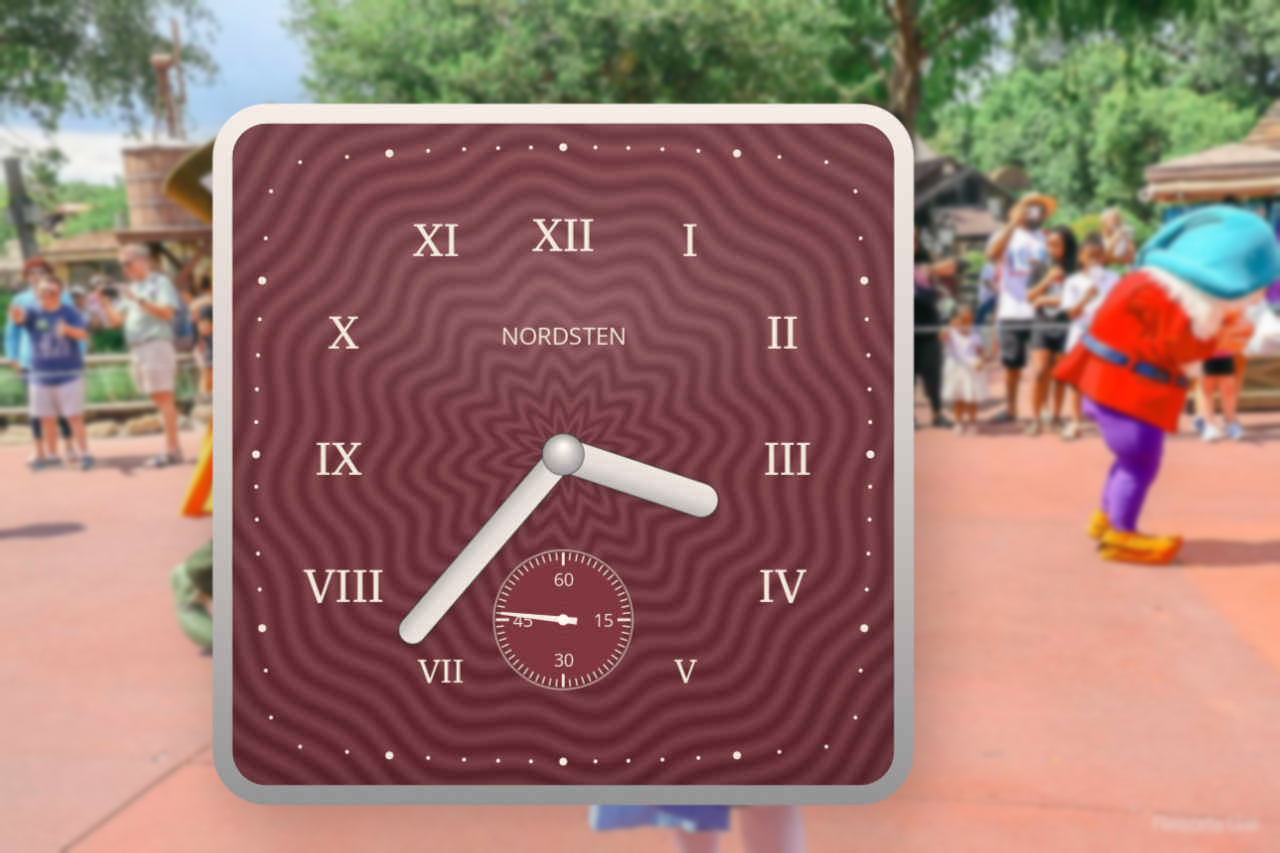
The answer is 3.36.46
